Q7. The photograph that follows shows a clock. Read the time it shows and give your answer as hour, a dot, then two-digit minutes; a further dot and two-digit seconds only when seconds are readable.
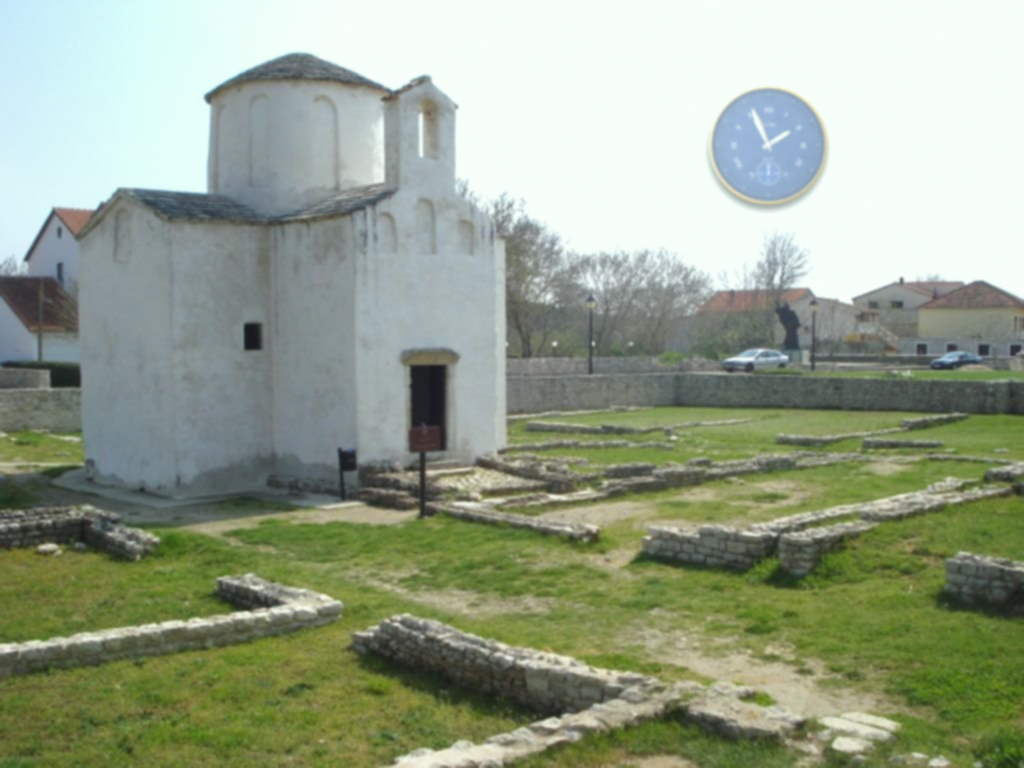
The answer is 1.56
